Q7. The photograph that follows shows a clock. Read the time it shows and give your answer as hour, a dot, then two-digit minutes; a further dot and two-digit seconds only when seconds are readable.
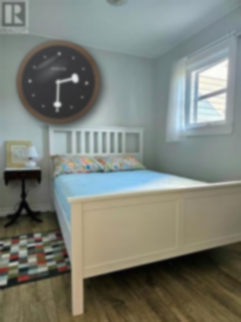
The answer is 2.30
